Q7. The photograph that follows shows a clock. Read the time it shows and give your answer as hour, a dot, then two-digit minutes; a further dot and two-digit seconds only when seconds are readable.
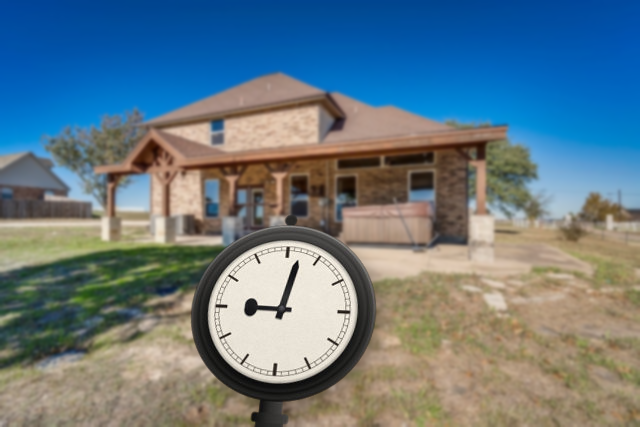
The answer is 9.02
